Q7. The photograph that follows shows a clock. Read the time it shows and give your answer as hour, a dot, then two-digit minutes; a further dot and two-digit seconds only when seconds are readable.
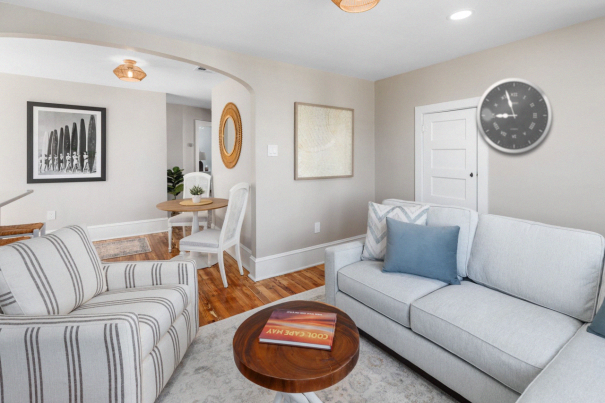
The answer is 8.57
